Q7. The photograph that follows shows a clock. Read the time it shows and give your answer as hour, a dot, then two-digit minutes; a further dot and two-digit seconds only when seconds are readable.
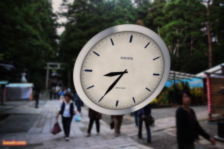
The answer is 8.35
